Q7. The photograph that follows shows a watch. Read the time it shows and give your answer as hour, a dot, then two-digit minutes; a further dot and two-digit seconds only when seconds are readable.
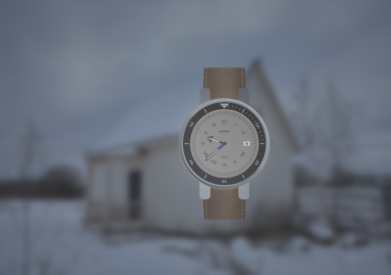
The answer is 9.38
